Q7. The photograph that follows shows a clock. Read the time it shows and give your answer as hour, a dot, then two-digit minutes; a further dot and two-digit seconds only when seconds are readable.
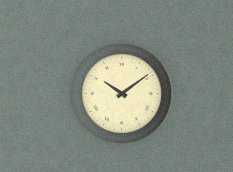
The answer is 10.09
